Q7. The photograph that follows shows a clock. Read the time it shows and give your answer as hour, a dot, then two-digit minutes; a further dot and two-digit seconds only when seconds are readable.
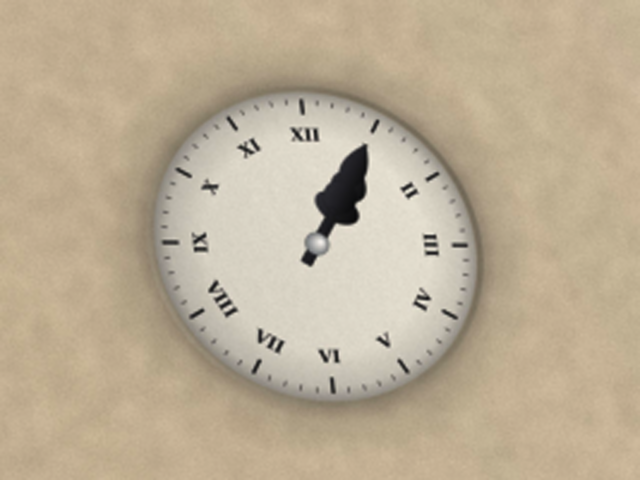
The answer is 1.05
